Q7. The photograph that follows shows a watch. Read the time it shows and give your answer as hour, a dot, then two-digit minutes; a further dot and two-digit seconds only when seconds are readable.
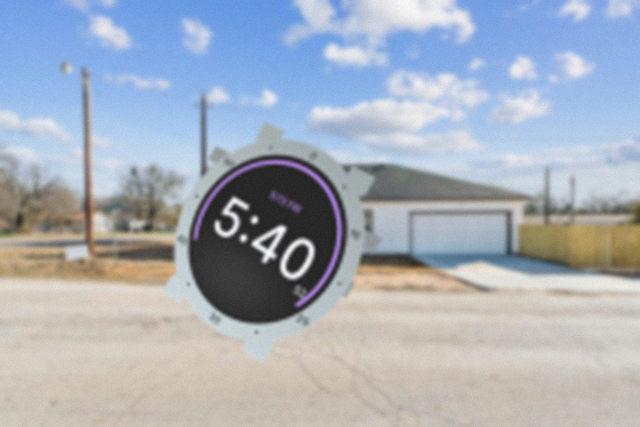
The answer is 5.40
